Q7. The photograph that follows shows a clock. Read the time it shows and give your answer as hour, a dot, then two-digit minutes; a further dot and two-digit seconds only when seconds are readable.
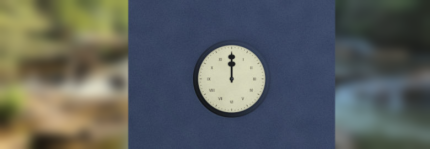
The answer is 12.00
